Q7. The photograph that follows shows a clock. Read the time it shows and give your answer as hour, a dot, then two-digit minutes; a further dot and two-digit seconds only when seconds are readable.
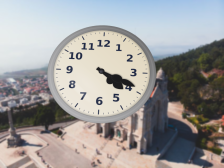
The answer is 4.19
